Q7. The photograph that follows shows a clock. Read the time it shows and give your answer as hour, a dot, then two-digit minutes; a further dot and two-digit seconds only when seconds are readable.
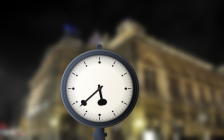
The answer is 5.38
